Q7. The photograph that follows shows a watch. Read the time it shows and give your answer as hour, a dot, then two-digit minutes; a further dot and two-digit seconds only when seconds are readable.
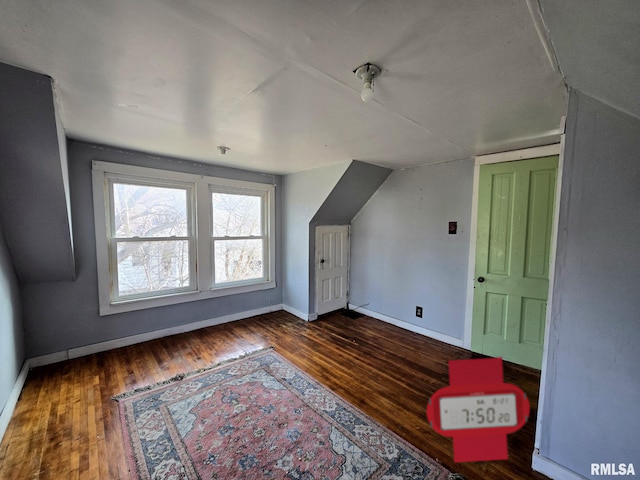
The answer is 7.50
